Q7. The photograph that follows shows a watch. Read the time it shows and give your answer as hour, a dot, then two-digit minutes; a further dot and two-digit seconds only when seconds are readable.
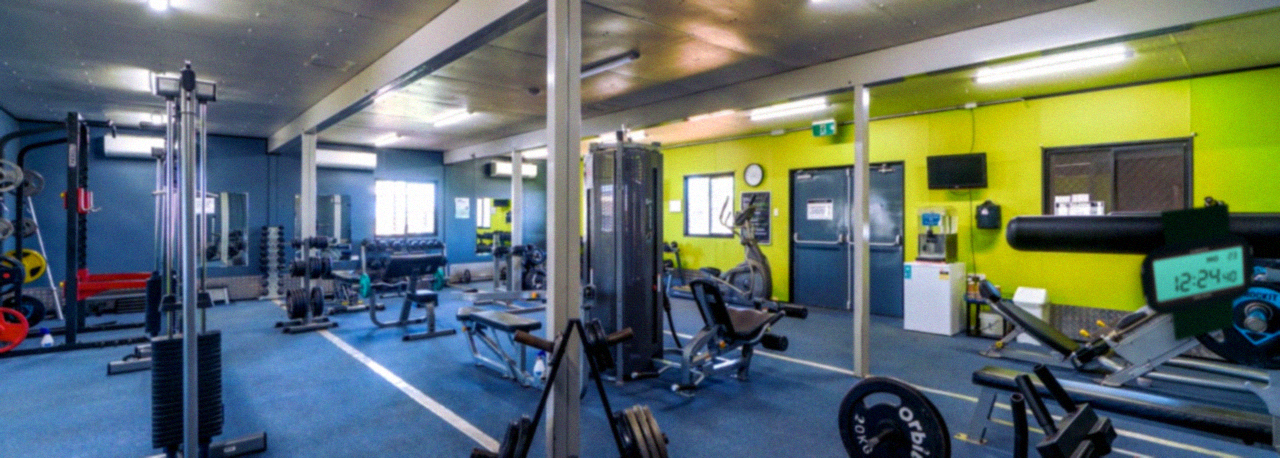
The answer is 12.24
